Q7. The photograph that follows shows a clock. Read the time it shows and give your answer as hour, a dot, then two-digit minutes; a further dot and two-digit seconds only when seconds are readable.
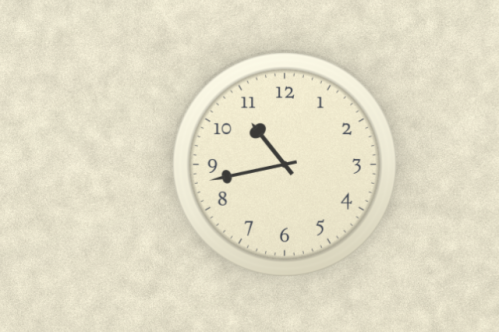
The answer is 10.43
